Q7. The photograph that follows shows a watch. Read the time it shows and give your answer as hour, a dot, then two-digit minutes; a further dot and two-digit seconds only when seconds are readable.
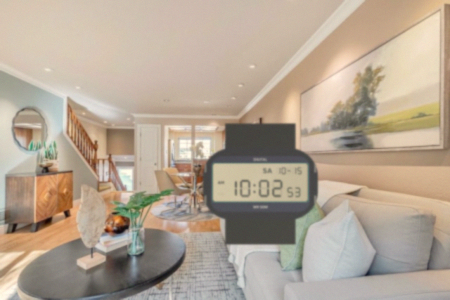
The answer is 10.02
